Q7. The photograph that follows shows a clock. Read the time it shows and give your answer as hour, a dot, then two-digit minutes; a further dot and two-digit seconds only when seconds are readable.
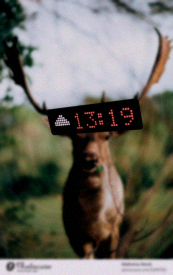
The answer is 13.19
